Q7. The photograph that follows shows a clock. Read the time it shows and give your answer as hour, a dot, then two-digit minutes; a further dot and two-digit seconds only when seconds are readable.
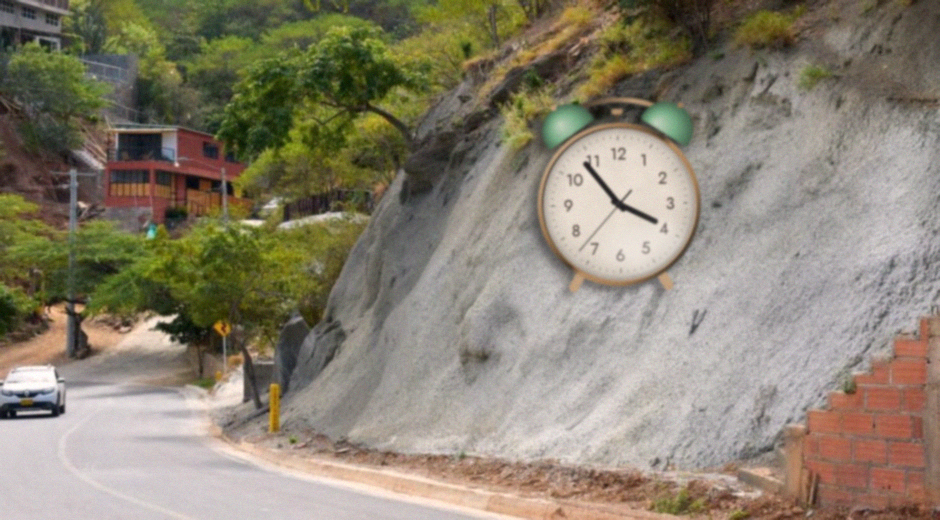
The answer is 3.53.37
